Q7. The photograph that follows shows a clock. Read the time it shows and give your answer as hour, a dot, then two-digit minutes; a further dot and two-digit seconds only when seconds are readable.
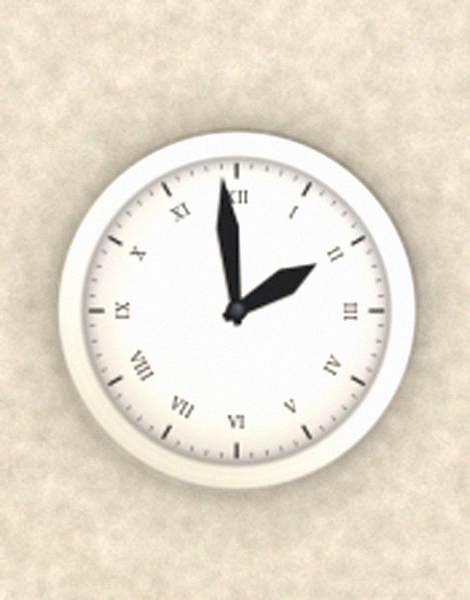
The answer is 1.59
